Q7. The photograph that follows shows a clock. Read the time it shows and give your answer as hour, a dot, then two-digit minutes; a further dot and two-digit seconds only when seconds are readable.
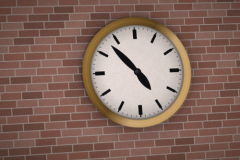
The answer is 4.53
